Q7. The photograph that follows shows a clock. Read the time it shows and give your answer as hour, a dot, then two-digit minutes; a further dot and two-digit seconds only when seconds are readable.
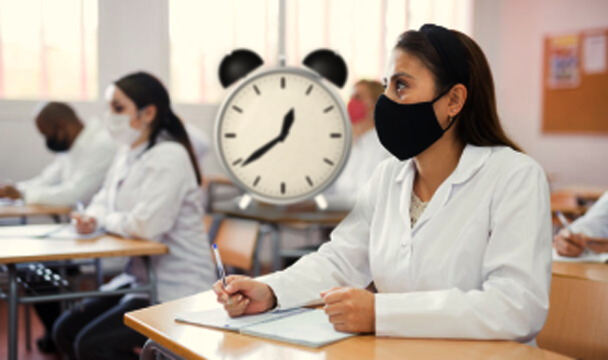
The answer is 12.39
